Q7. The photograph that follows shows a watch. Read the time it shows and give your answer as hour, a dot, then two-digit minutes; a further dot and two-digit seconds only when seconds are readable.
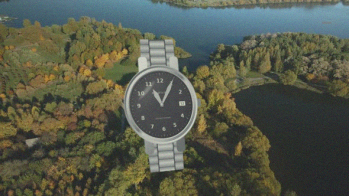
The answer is 11.05
